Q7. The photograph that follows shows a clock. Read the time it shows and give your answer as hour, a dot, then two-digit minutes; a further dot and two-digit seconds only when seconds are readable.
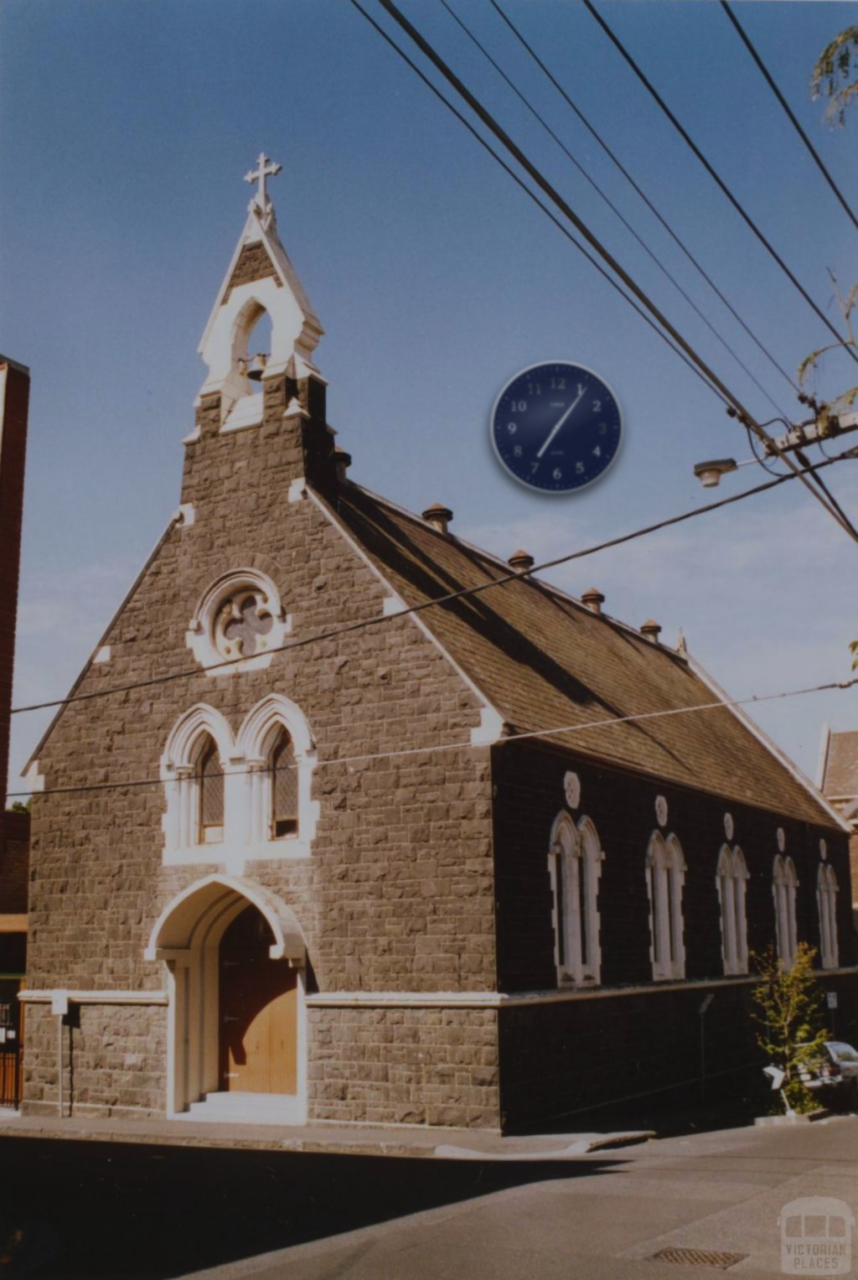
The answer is 7.06
